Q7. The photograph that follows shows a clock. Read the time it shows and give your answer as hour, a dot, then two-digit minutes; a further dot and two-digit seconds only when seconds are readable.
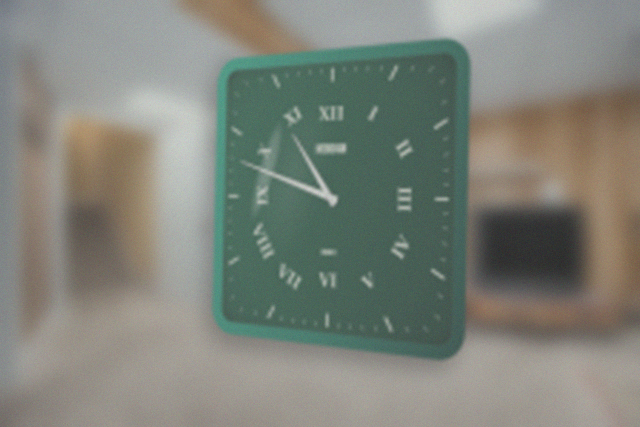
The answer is 10.48
